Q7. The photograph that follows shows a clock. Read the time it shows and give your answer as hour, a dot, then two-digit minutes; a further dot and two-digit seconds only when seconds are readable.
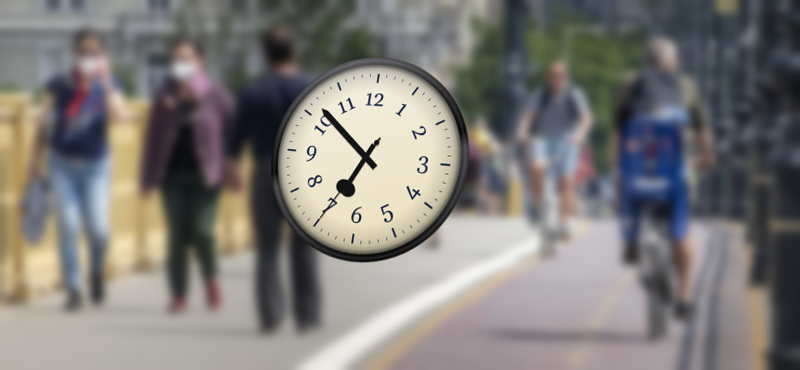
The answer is 6.51.35
